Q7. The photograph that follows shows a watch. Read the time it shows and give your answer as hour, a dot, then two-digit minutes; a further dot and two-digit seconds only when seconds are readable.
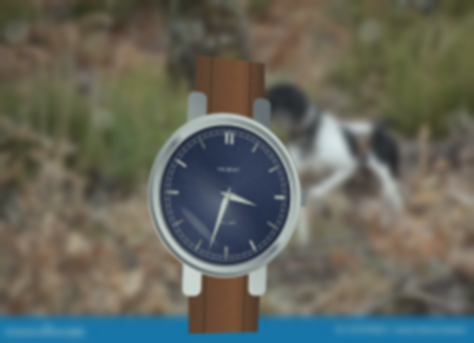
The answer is 3.33
